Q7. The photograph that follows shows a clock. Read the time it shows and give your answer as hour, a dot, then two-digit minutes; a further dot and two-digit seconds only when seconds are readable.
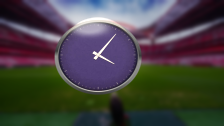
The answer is 4.06
